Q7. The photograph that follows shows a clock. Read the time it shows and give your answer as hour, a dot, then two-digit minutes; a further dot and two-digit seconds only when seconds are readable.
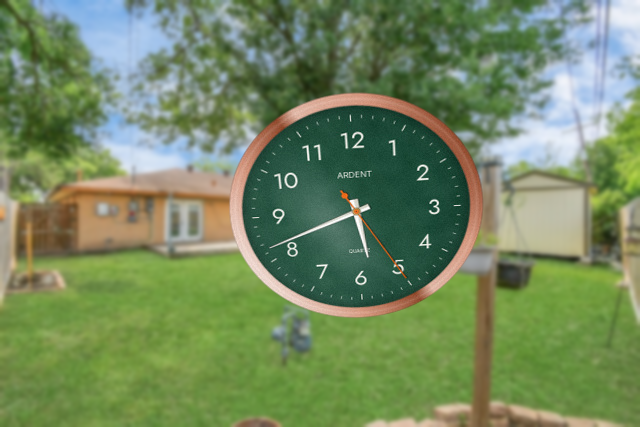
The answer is 5.41.25
